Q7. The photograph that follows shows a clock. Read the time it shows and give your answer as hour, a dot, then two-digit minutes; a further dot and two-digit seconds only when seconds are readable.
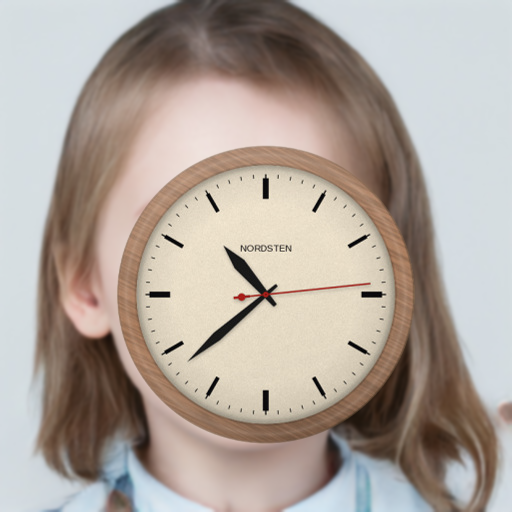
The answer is 10.38.14
